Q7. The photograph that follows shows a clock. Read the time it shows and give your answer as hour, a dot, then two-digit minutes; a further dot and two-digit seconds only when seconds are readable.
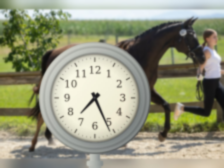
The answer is 7.26
